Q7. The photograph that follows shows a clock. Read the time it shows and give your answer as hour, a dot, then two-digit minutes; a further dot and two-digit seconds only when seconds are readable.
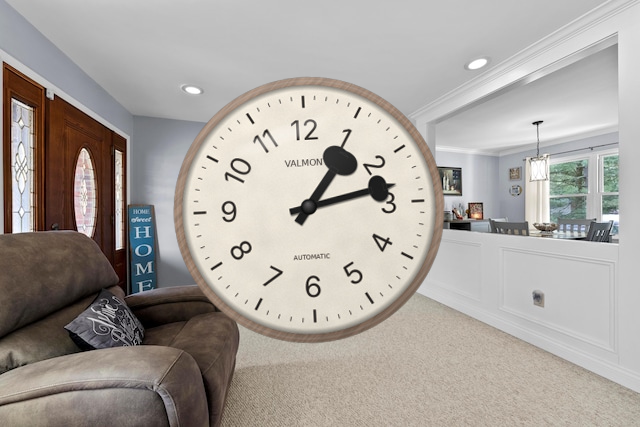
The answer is 1.13
